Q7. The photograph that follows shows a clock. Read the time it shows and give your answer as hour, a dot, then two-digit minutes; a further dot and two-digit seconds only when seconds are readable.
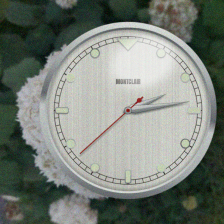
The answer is 2.13.38
